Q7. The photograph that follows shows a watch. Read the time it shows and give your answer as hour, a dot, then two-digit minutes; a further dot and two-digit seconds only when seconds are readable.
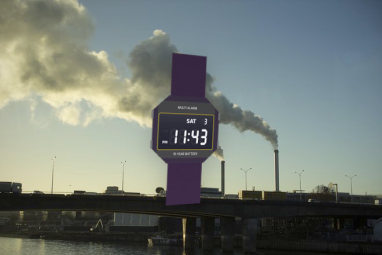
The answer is 11.43
